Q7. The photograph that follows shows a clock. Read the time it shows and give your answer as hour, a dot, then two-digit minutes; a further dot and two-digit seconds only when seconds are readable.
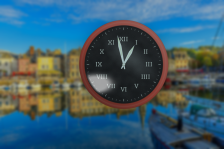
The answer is 12.58
